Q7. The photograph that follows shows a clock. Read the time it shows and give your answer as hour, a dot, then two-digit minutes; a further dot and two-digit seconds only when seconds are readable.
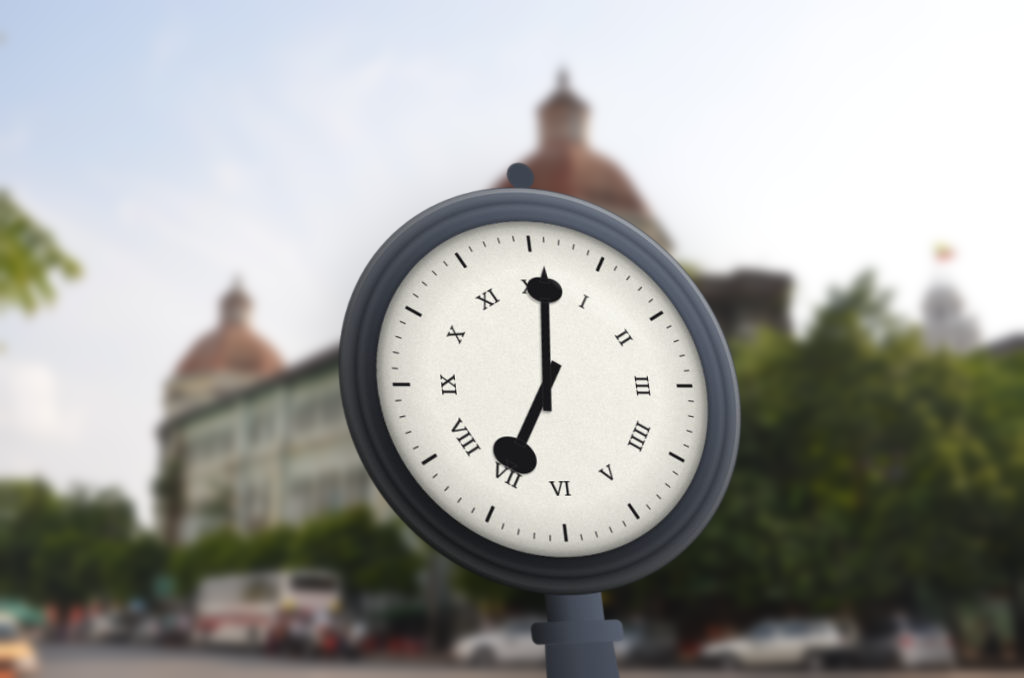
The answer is 7.01
